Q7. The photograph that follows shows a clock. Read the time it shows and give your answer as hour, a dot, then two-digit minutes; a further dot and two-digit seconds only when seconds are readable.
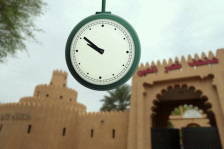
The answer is 9.51
